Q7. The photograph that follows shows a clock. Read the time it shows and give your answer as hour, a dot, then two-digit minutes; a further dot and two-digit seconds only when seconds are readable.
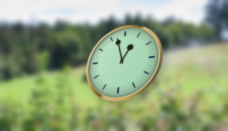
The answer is 12.57
